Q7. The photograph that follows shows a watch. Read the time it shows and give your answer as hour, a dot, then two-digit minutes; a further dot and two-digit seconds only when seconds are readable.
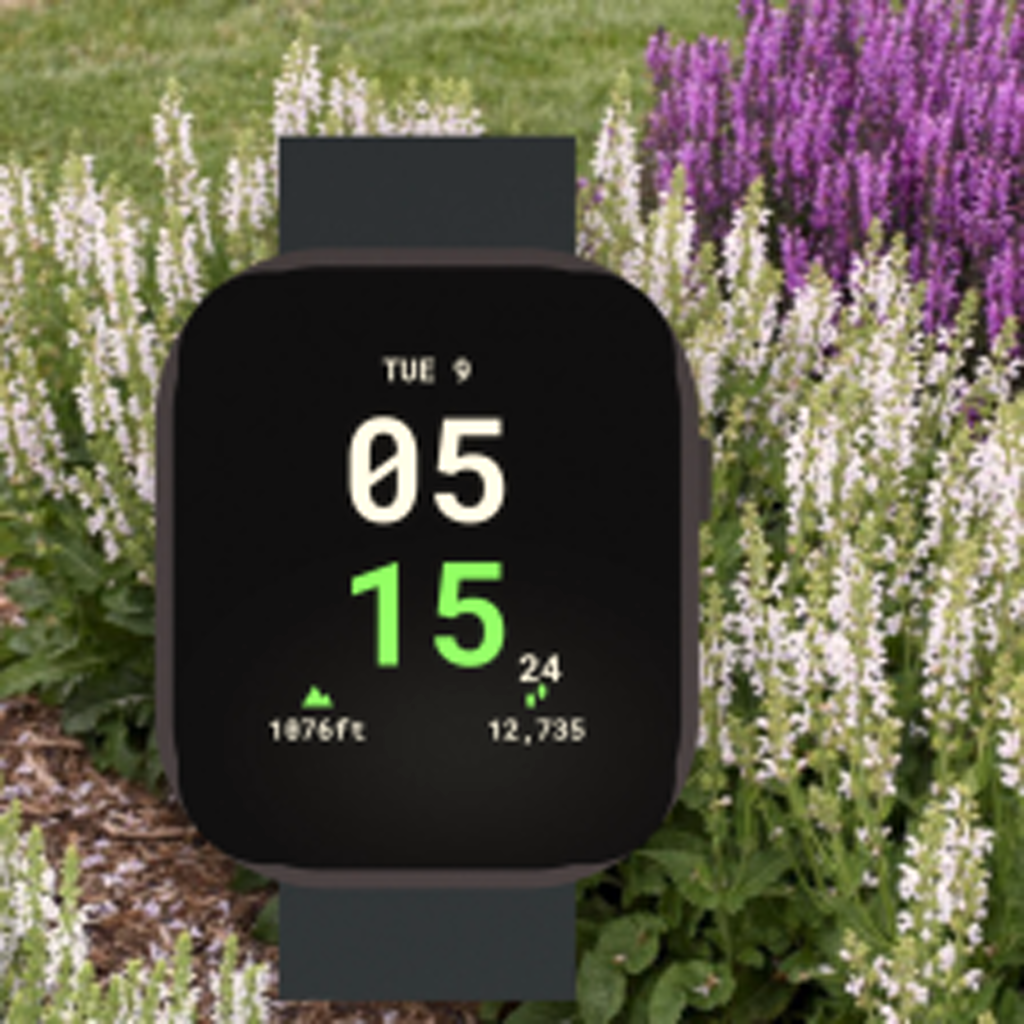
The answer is 5.15.24
